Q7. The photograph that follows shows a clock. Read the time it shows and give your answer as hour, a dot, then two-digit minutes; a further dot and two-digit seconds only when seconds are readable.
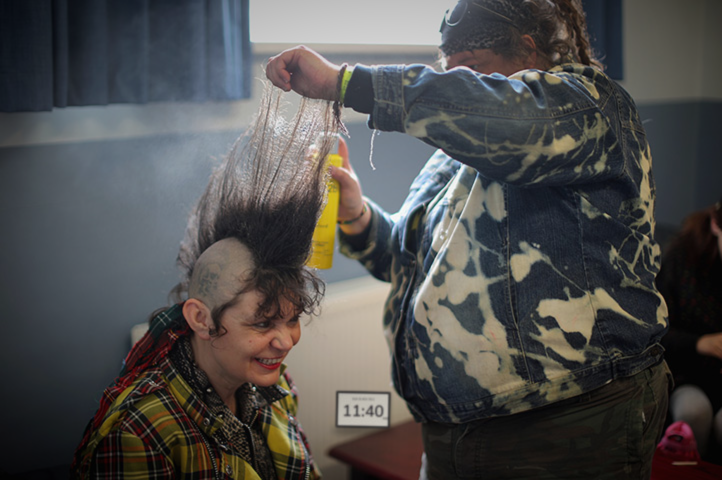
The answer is 11.40
